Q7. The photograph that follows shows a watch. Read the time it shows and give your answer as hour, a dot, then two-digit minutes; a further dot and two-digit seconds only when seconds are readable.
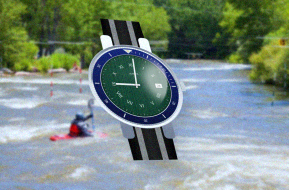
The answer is 9.01
